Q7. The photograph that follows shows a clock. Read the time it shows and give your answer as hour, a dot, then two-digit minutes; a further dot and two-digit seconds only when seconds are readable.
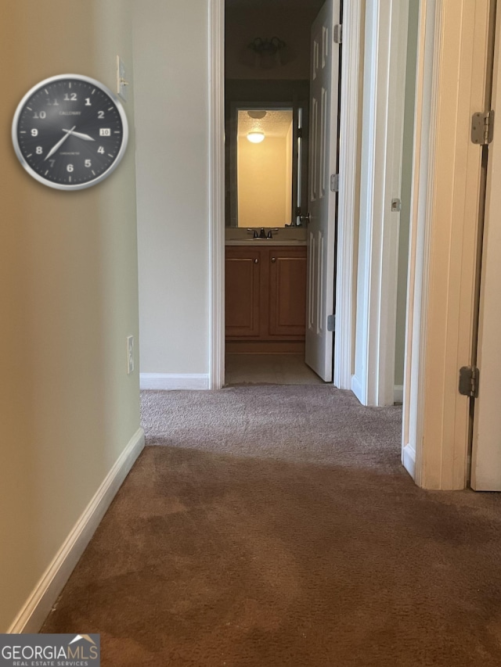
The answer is 3.37
